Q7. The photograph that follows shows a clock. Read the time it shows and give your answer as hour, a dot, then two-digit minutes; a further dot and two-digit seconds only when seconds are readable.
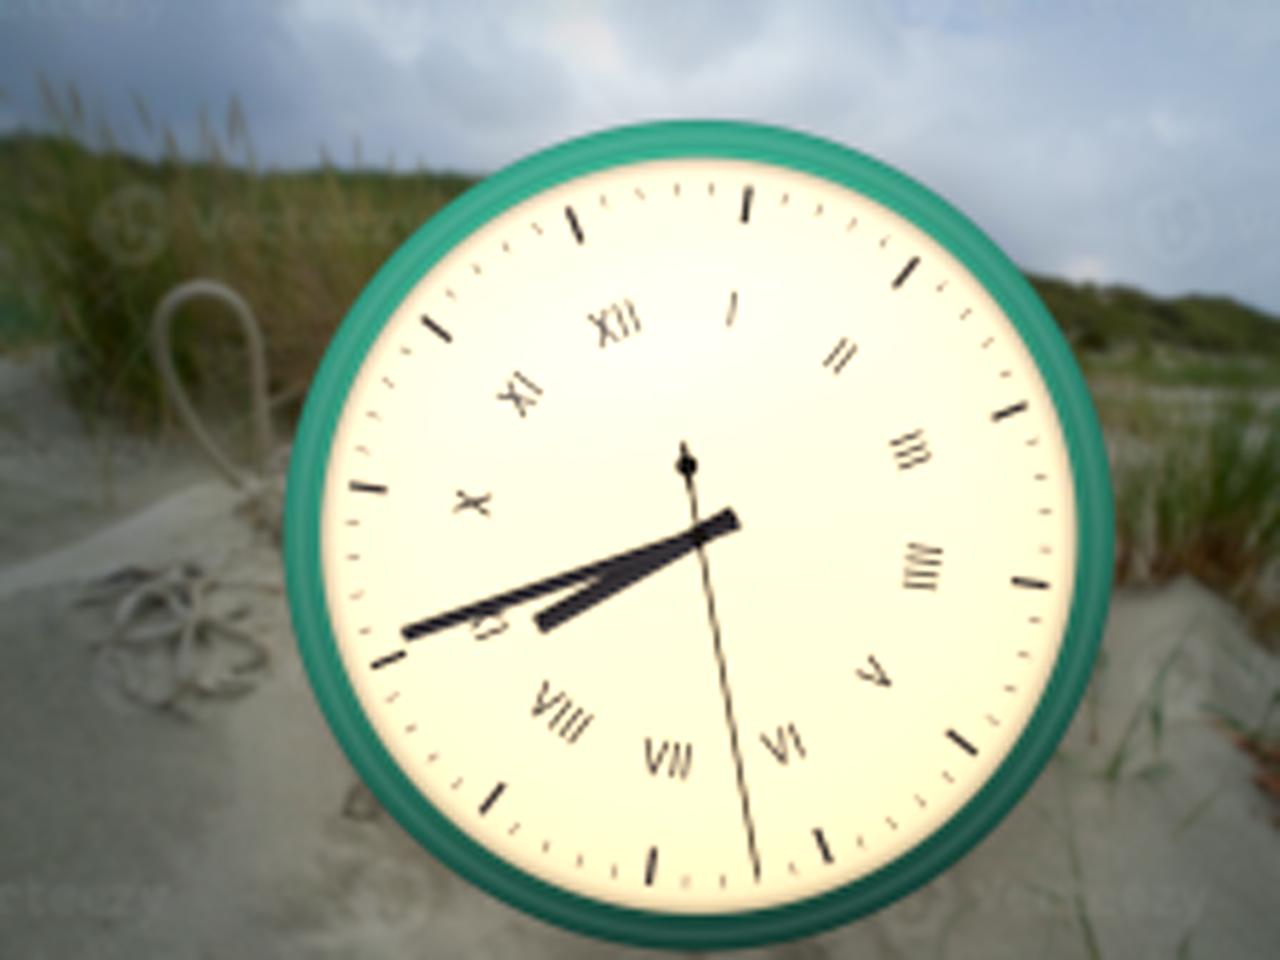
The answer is 8.45.32
